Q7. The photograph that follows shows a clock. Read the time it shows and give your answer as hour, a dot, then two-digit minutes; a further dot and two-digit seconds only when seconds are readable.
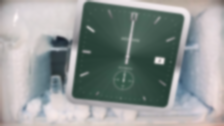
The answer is 12.00
